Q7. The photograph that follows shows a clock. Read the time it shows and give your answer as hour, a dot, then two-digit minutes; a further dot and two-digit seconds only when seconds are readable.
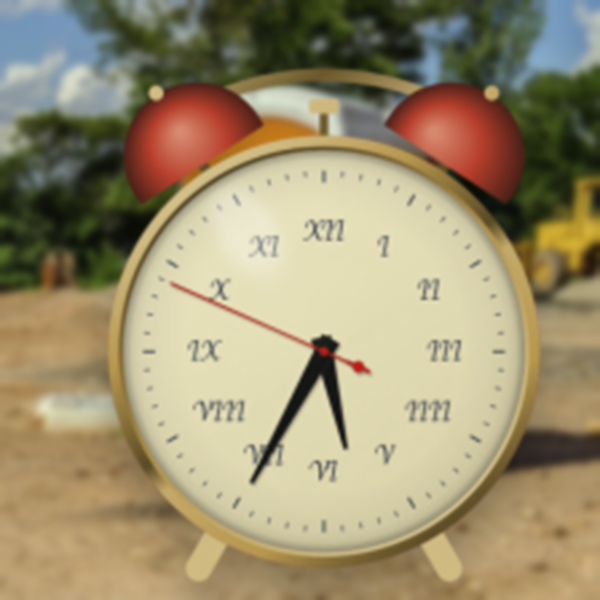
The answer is 5.34.49
